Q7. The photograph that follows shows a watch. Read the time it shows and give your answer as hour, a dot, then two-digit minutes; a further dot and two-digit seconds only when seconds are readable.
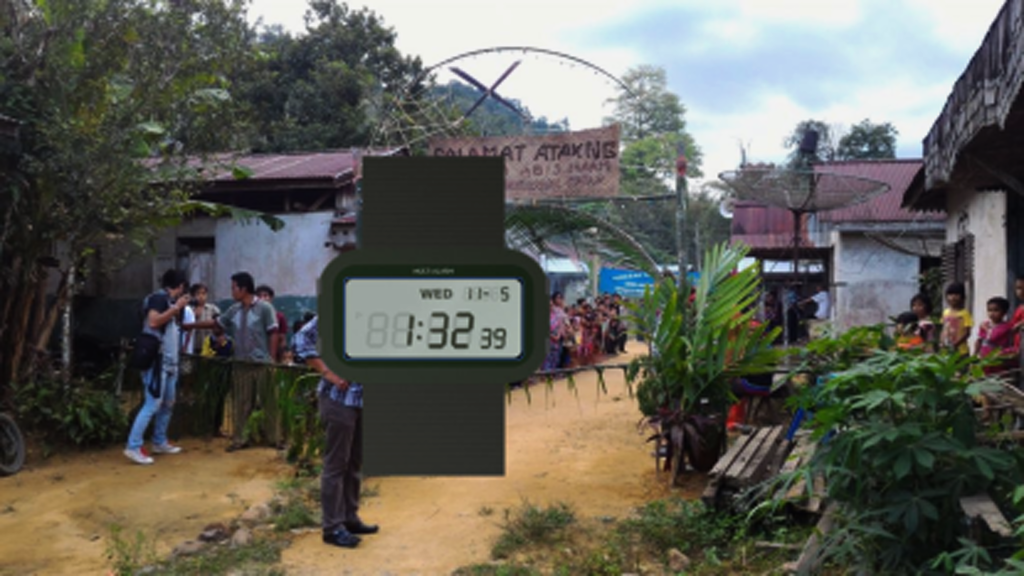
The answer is 1.32.39
